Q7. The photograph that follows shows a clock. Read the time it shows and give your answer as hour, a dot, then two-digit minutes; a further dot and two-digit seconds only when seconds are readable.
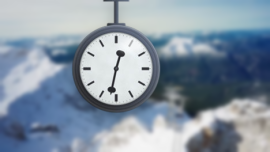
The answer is 12.32
